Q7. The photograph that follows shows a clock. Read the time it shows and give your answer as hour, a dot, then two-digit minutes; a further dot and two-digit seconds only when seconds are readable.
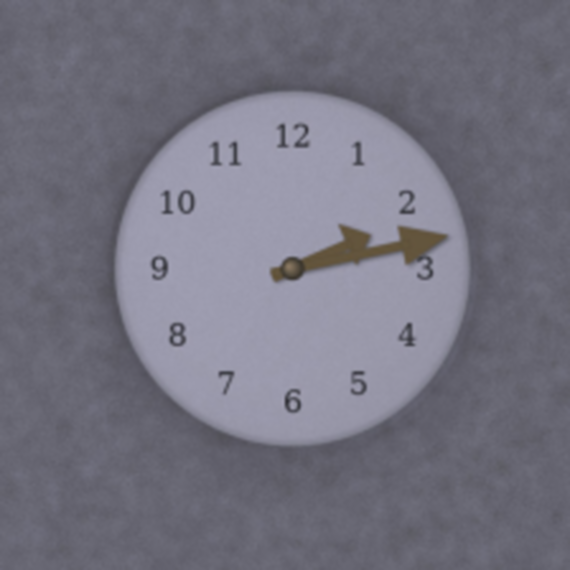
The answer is 2.13
